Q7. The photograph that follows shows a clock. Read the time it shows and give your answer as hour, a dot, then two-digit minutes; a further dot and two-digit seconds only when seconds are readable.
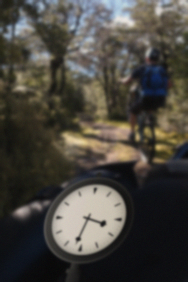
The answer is 3.32
